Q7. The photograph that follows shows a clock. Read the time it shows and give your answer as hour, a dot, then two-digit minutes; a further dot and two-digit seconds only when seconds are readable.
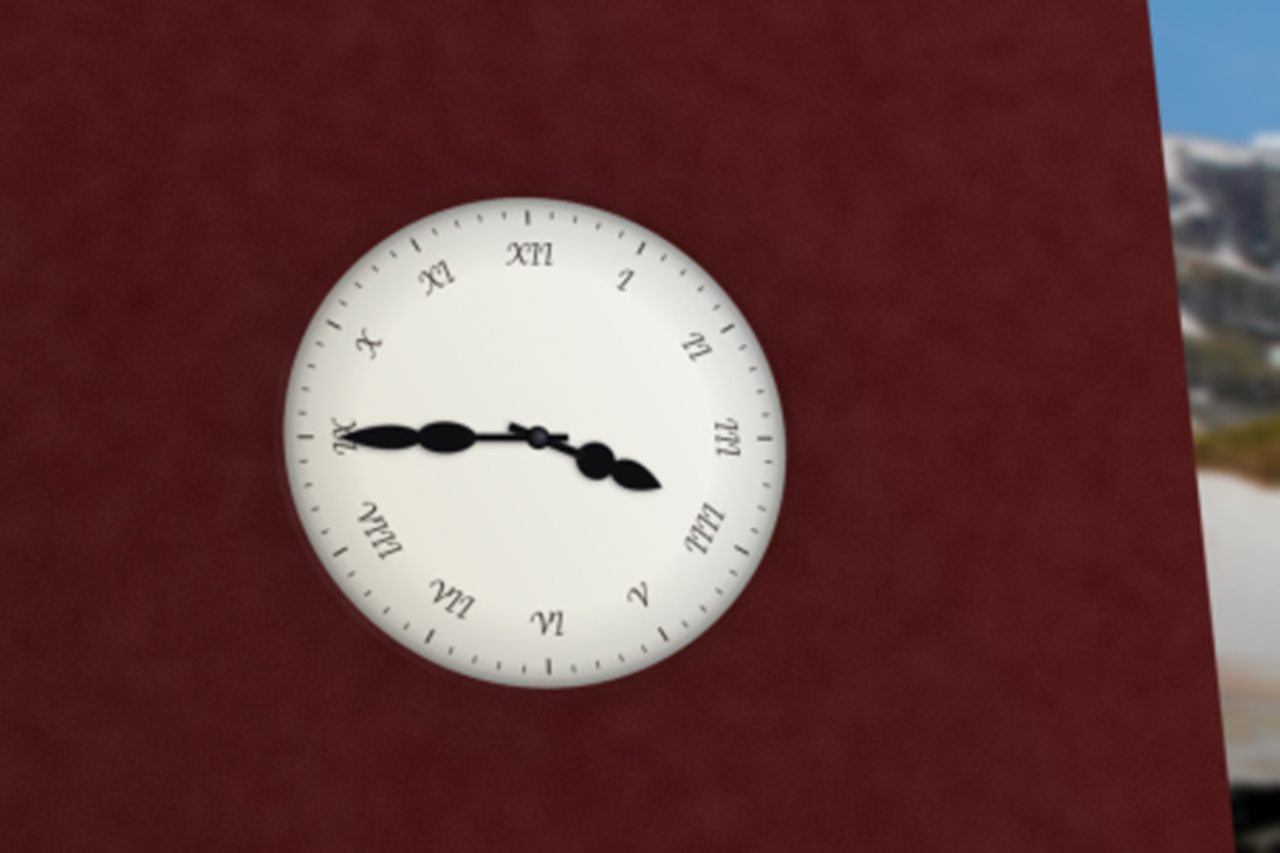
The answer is 3.45
